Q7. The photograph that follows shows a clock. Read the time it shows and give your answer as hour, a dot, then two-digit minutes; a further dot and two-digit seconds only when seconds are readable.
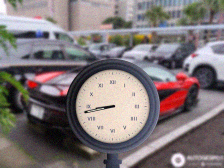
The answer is 8.43
